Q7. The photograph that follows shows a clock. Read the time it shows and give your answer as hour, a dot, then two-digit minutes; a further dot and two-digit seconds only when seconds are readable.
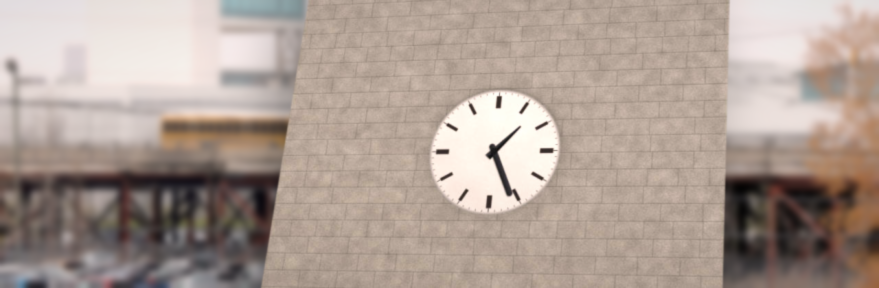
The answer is 1.26
